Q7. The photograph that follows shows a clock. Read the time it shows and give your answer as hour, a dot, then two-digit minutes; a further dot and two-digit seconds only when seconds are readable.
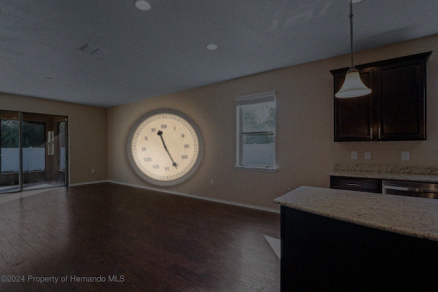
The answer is 11.26
